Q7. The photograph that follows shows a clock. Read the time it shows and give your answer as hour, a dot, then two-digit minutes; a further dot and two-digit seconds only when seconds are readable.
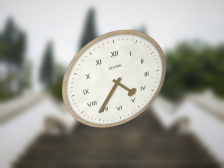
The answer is 4.36
